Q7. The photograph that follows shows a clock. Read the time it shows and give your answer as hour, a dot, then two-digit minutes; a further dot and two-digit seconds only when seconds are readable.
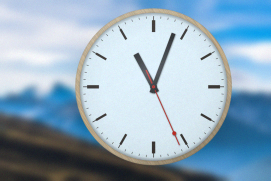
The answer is 11.03.26
